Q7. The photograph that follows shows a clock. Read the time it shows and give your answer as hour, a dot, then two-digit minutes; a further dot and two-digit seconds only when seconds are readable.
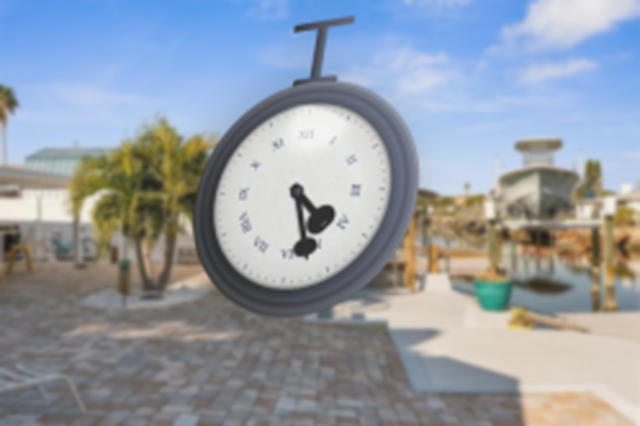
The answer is 4.27
